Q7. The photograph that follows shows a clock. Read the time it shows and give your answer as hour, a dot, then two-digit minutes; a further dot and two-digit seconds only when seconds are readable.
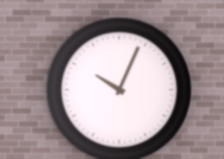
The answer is 10.04
